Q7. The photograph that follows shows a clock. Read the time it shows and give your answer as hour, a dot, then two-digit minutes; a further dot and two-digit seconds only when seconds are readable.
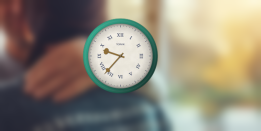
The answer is 9.37
